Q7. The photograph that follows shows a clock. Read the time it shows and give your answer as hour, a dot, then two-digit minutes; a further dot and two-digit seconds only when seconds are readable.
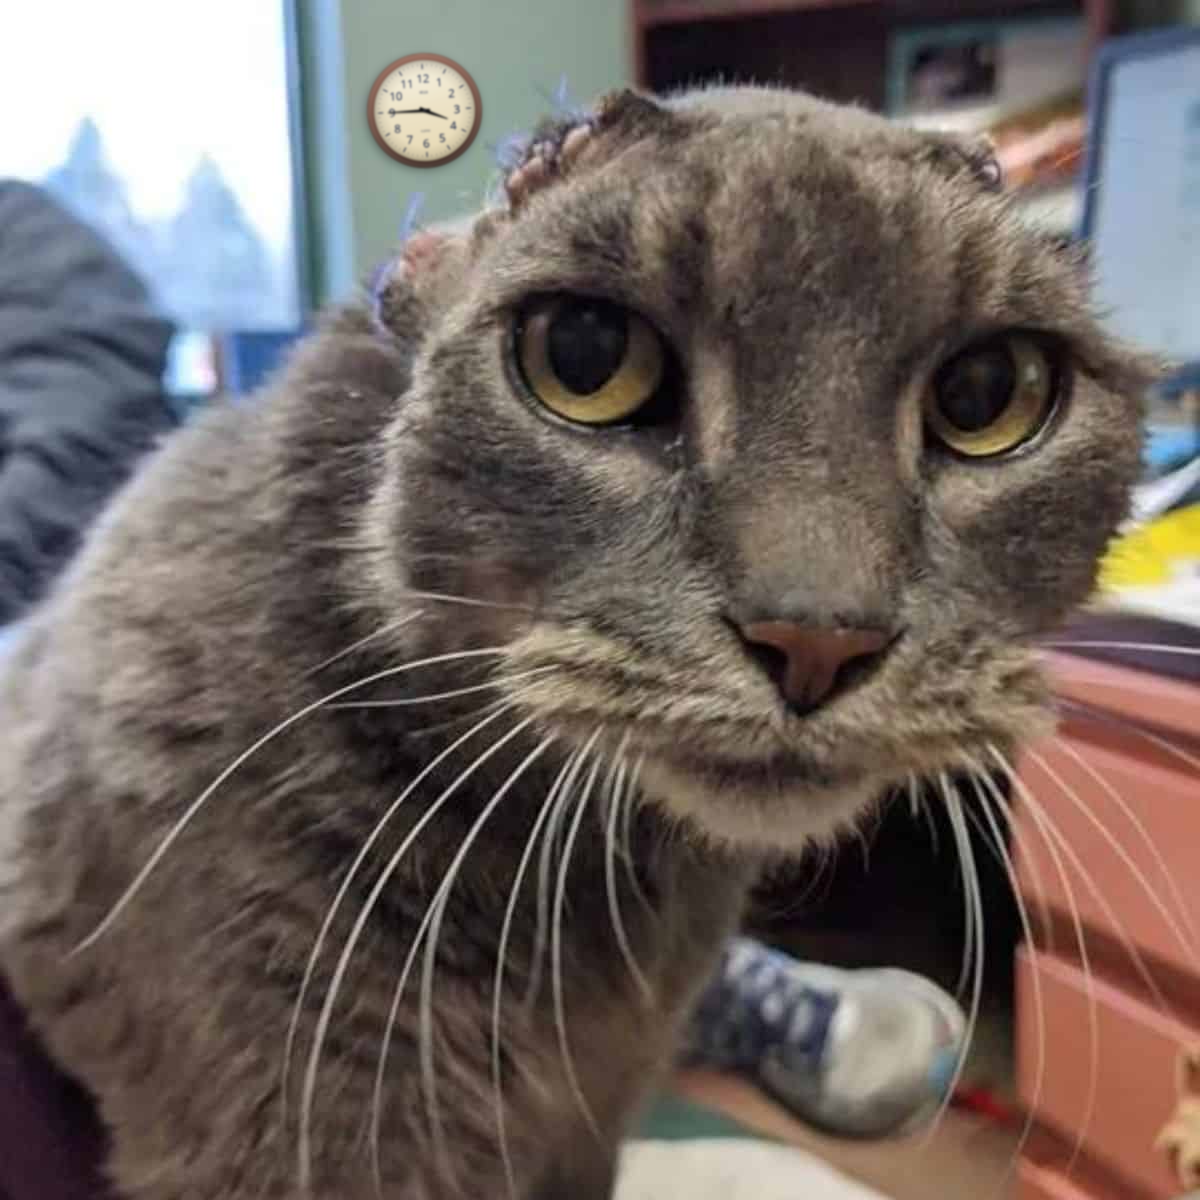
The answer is 3.45
